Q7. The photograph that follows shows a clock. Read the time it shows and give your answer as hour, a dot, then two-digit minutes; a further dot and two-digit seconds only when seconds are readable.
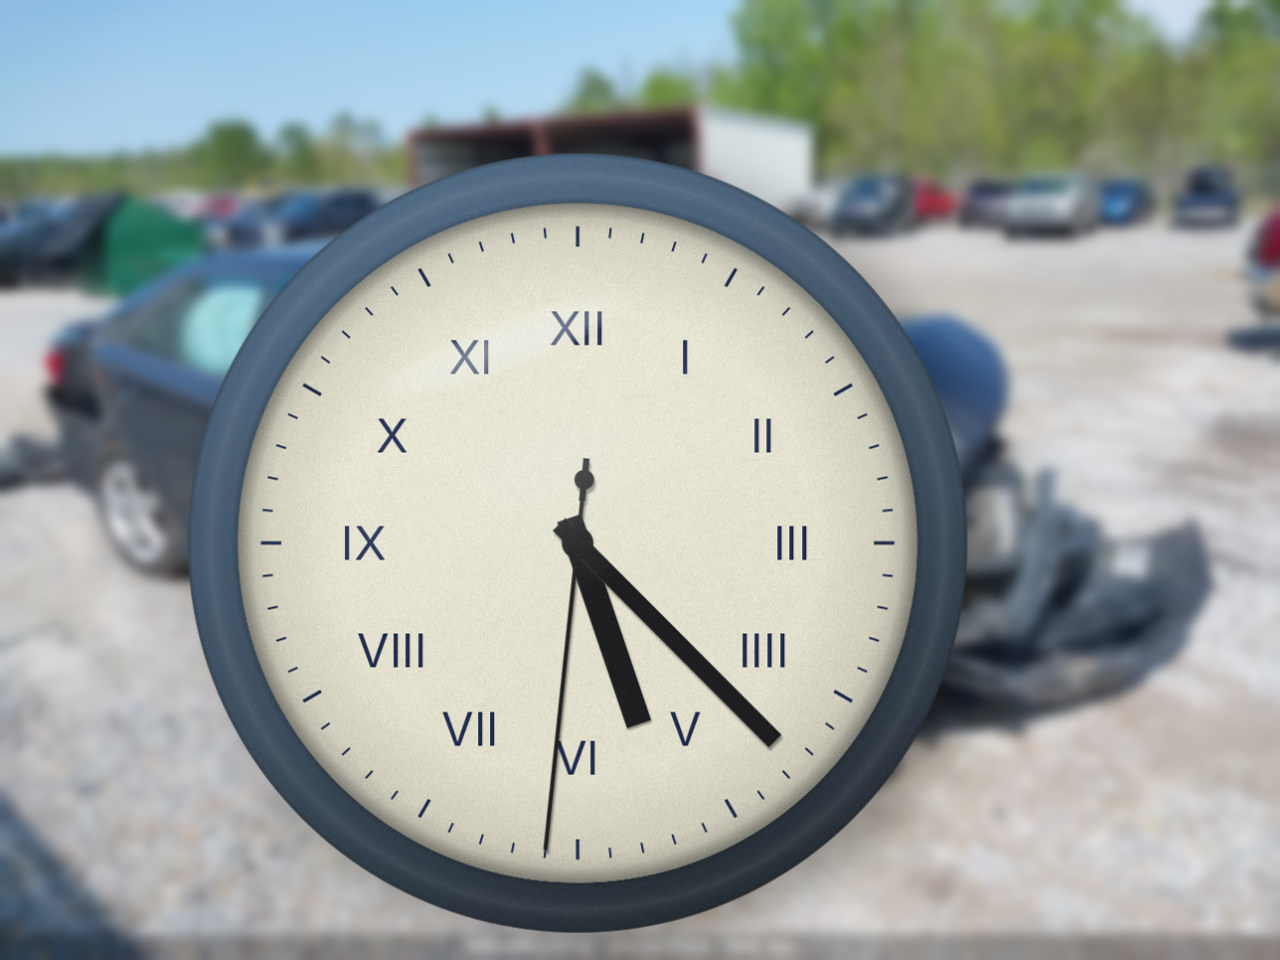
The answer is 5.22.31
